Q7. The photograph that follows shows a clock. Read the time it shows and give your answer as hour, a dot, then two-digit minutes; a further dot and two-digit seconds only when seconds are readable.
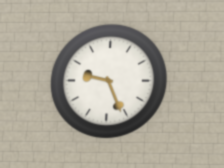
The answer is 9.26
